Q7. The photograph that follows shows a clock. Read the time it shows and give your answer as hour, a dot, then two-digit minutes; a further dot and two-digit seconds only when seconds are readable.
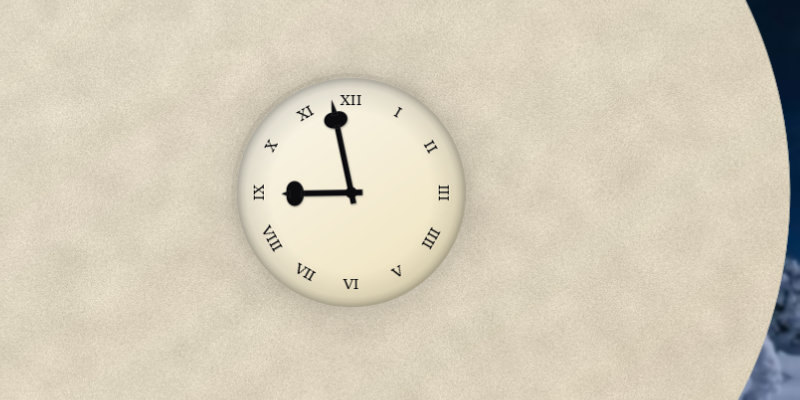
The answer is 8.58
